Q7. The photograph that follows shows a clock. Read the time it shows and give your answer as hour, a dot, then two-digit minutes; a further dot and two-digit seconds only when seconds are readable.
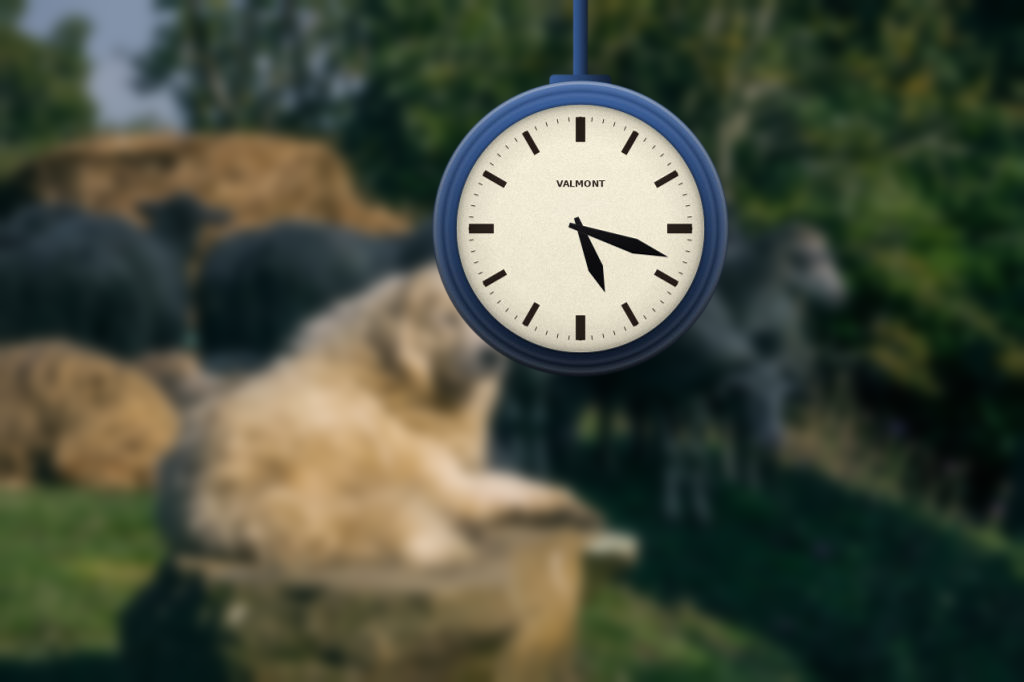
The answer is 5.18
